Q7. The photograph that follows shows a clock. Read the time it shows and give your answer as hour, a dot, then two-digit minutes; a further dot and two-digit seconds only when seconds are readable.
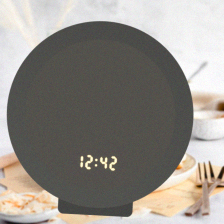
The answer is 12.42
